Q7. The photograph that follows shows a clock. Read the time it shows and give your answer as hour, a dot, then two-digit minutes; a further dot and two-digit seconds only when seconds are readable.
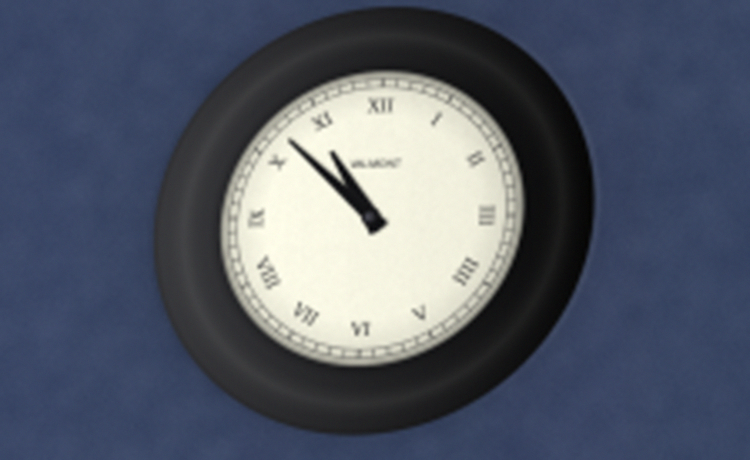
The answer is 10.52
